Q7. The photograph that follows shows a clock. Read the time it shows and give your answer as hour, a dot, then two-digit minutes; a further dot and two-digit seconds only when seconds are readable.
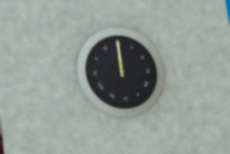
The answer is 12.00
